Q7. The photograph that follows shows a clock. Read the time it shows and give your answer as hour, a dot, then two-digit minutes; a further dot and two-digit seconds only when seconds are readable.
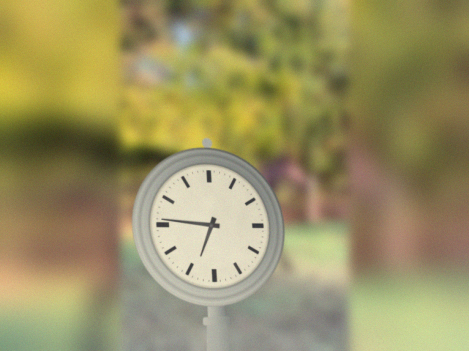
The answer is 6.46
